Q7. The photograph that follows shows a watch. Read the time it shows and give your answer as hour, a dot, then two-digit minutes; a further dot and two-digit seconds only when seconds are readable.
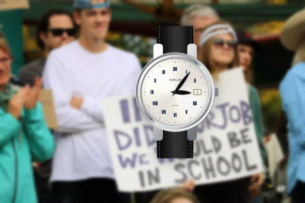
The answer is 3.06
